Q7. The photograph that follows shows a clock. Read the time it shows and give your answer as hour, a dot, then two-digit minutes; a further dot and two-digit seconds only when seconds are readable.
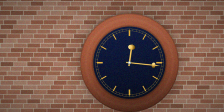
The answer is 12.16
